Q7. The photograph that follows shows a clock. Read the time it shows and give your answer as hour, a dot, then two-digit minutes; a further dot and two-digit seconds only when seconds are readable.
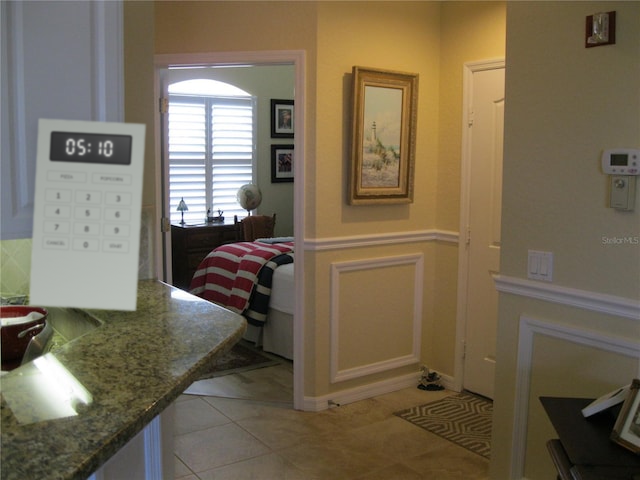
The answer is 5.10
